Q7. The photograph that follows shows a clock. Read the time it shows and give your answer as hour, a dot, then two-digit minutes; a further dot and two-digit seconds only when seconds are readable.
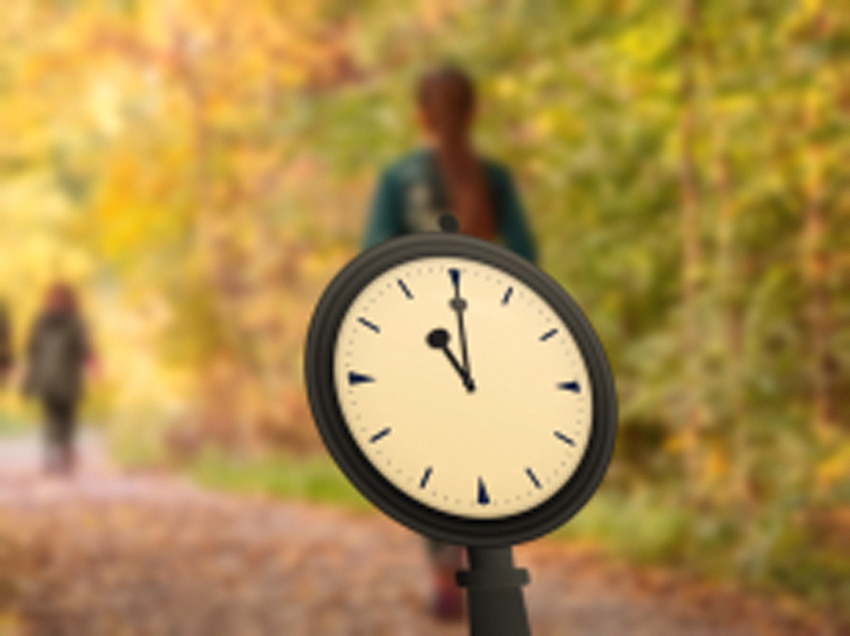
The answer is 11.00
